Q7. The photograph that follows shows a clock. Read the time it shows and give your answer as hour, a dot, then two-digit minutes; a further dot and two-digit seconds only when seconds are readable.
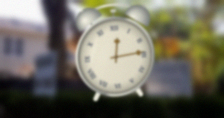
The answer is 12.14
